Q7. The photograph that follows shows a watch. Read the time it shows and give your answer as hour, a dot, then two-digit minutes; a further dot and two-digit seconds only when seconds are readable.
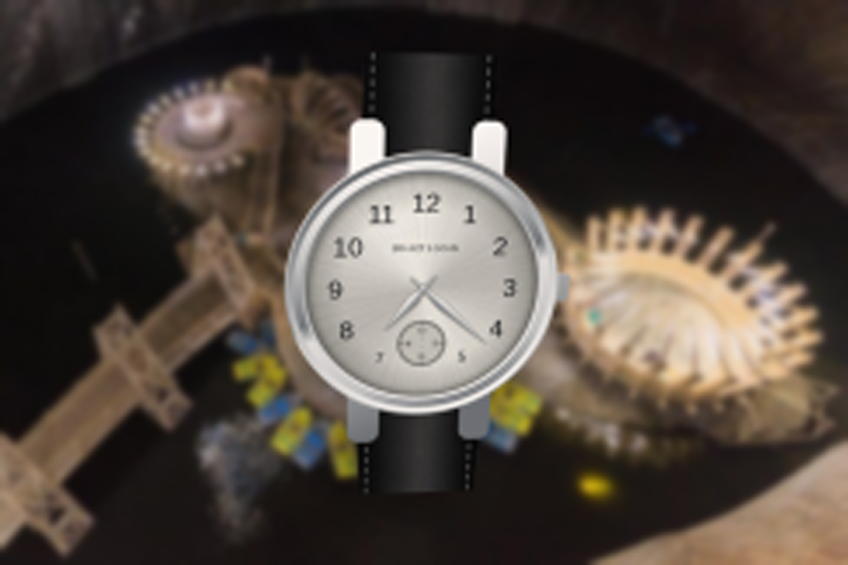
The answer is 7.22
